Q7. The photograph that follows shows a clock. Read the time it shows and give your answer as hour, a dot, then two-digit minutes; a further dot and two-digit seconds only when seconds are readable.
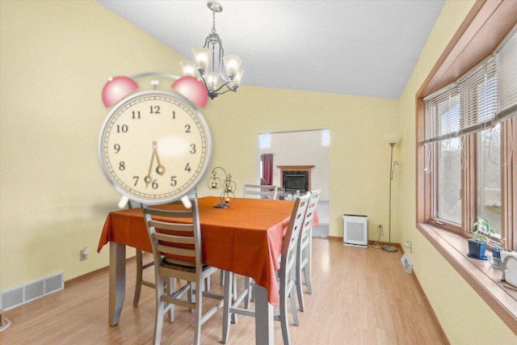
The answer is 5.32
